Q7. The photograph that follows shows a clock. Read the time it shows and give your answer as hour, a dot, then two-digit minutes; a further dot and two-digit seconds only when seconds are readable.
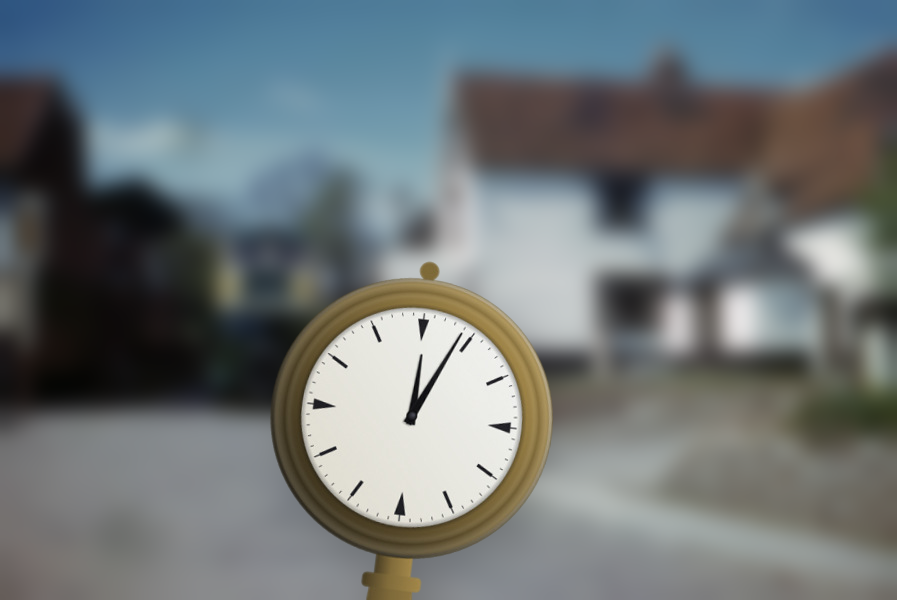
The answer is 12.04
